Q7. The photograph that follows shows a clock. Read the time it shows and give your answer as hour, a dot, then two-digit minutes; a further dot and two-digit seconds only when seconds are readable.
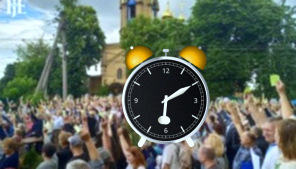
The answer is 6.10
